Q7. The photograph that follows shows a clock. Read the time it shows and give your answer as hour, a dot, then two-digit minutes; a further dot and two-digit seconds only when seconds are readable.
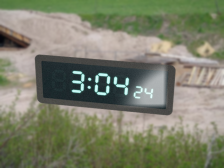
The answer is 3.04.24
